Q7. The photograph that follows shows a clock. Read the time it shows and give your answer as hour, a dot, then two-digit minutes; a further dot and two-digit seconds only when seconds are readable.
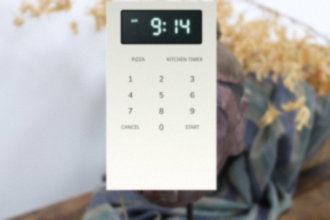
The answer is 9.14
